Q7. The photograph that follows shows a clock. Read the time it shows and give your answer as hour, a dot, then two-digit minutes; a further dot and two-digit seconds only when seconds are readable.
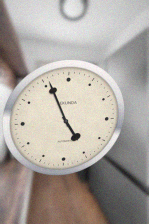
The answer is 4.56
